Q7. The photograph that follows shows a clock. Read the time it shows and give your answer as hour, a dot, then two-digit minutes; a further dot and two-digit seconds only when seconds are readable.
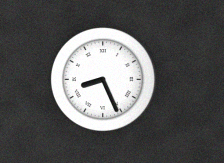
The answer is 8.26
